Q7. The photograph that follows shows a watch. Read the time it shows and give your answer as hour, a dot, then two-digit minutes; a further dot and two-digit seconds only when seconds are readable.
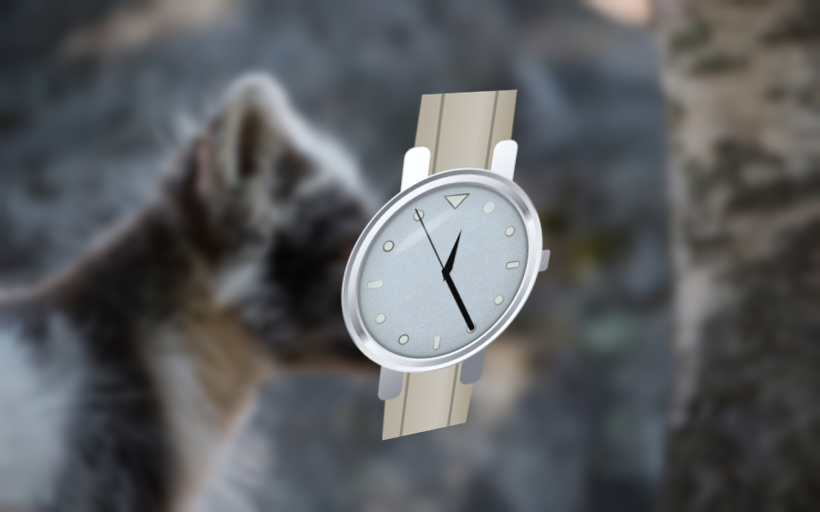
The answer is 12.24.55
